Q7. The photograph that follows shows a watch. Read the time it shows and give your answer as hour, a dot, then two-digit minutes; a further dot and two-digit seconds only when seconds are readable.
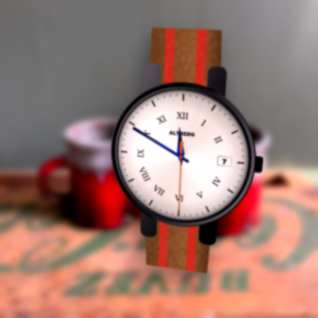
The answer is 11.49.30
